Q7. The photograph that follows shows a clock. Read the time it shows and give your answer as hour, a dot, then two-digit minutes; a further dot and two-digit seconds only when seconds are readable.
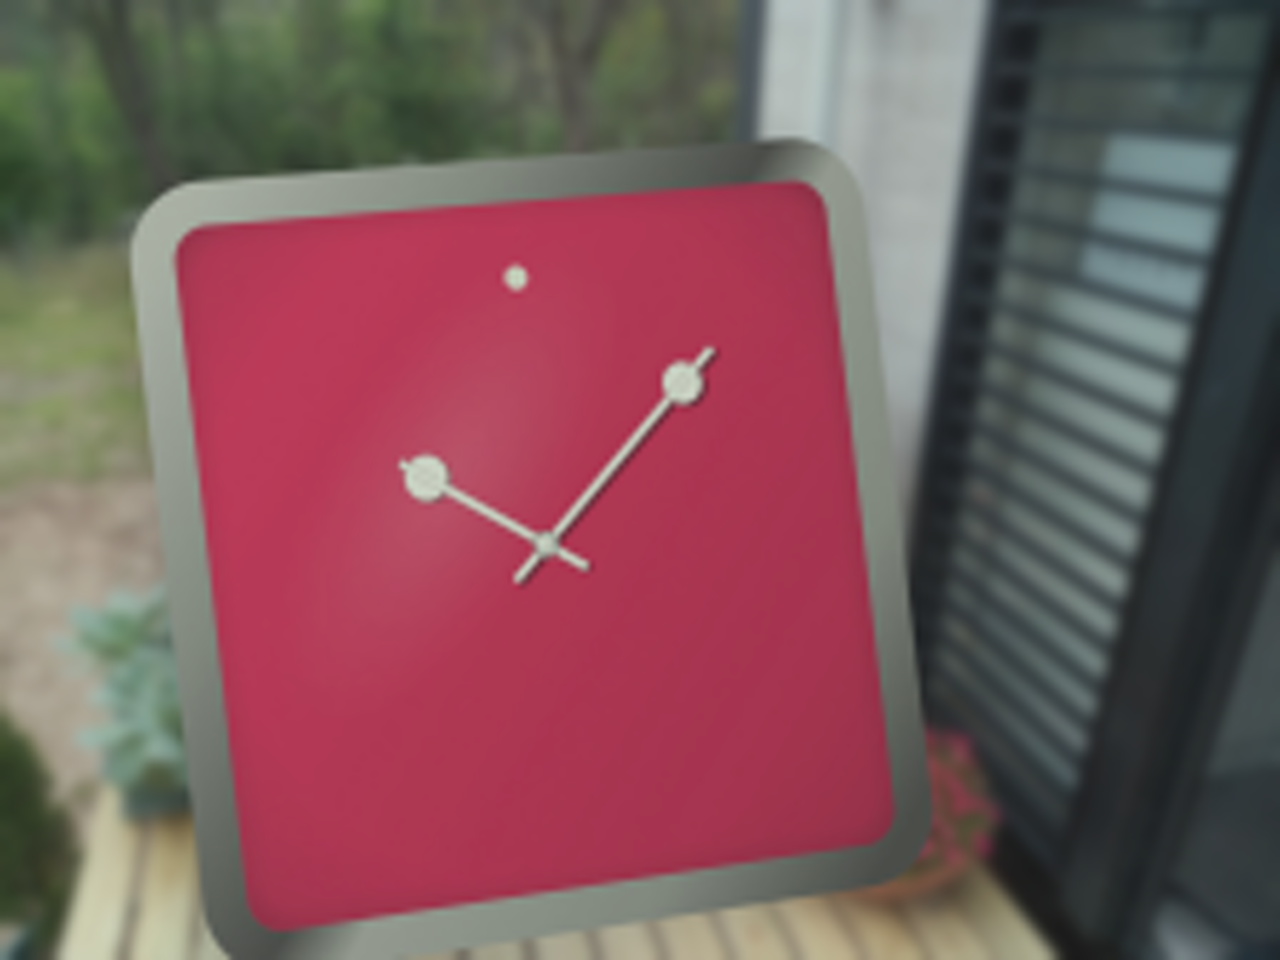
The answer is 10.08
